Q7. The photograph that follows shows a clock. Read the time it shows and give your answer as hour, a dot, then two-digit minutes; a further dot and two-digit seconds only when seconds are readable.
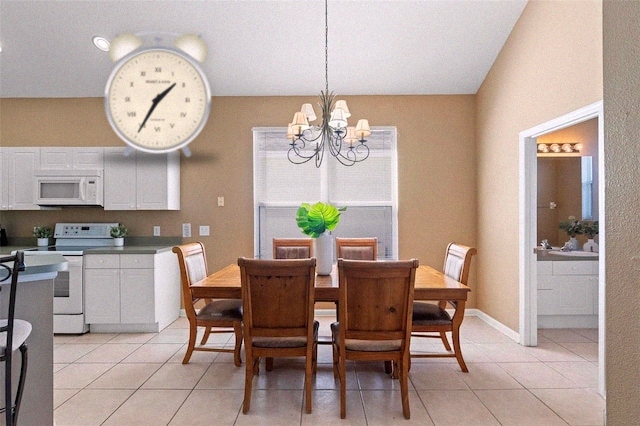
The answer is 1.35
